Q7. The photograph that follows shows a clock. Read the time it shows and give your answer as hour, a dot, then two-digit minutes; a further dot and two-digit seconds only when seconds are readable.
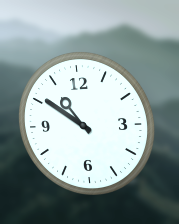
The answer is 10.51
